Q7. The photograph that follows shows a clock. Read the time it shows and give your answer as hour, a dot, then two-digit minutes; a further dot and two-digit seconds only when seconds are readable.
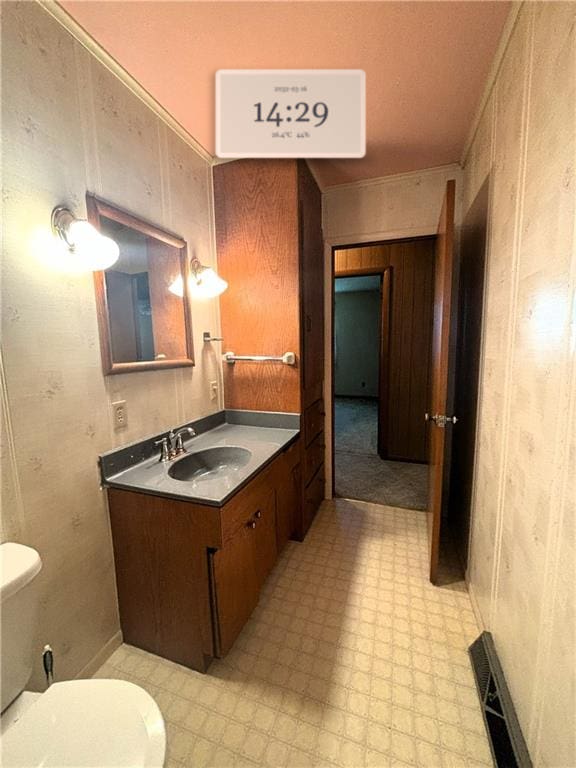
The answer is 14.29
